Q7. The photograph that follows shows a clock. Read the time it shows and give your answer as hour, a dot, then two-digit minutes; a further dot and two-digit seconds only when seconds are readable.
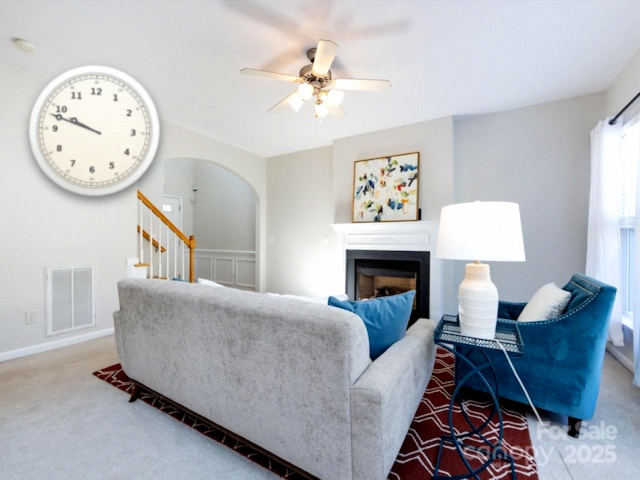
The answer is 9.48
